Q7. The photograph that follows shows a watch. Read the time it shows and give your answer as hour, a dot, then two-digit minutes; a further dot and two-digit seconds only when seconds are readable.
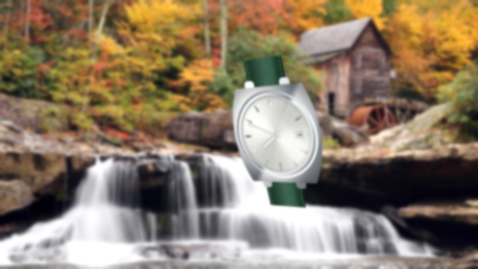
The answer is 7.49
